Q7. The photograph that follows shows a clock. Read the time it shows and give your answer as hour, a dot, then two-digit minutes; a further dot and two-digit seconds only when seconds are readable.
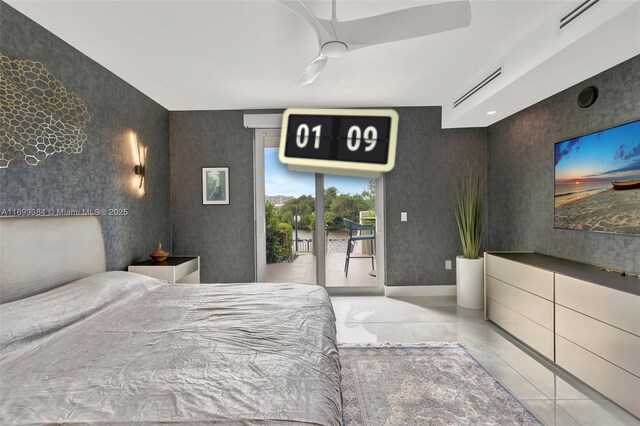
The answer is 1.09
